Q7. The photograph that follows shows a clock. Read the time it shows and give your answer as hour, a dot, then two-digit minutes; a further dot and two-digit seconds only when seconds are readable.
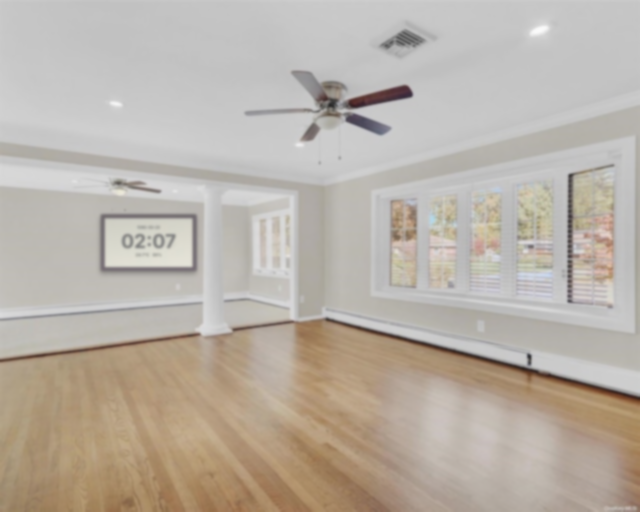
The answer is 2.07
